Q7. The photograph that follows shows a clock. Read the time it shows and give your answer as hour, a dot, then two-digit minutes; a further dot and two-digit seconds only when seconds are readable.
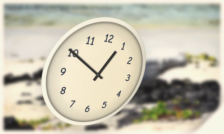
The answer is 12.50
